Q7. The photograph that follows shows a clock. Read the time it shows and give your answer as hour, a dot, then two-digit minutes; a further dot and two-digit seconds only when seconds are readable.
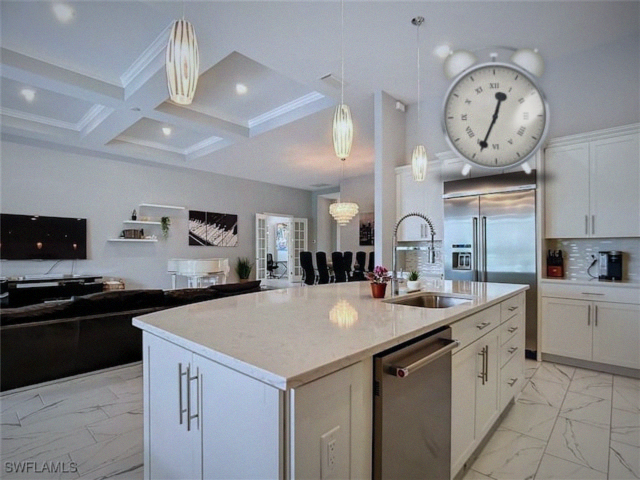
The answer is 12.34
